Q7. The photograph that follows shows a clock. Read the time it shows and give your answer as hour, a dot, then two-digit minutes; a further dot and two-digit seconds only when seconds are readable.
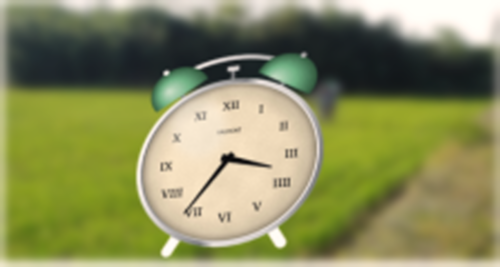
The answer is 3.36
